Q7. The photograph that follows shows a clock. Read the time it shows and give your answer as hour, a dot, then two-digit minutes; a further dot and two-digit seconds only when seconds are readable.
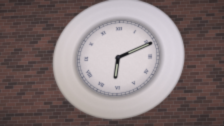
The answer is 6.11
